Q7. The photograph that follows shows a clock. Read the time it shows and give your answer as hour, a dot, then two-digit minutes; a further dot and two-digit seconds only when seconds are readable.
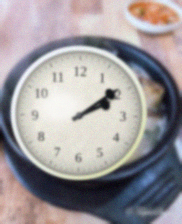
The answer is 2.09
